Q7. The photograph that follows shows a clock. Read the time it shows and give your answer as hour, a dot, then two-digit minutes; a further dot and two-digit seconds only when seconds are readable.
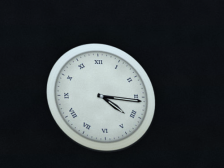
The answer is 4.16
